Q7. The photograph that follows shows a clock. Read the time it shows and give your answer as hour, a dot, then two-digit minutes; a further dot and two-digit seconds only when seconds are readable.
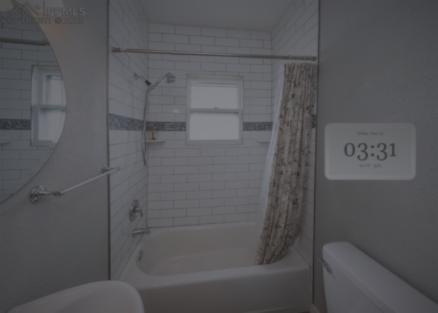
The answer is 3.31
